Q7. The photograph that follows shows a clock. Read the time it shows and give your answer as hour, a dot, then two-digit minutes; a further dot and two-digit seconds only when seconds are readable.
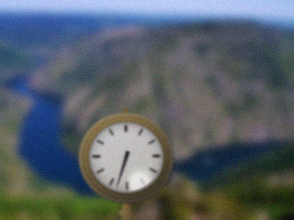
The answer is 6.33
